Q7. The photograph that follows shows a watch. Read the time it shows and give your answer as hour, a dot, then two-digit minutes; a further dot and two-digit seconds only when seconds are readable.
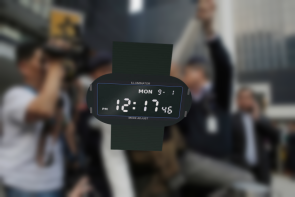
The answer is 12.17.46
